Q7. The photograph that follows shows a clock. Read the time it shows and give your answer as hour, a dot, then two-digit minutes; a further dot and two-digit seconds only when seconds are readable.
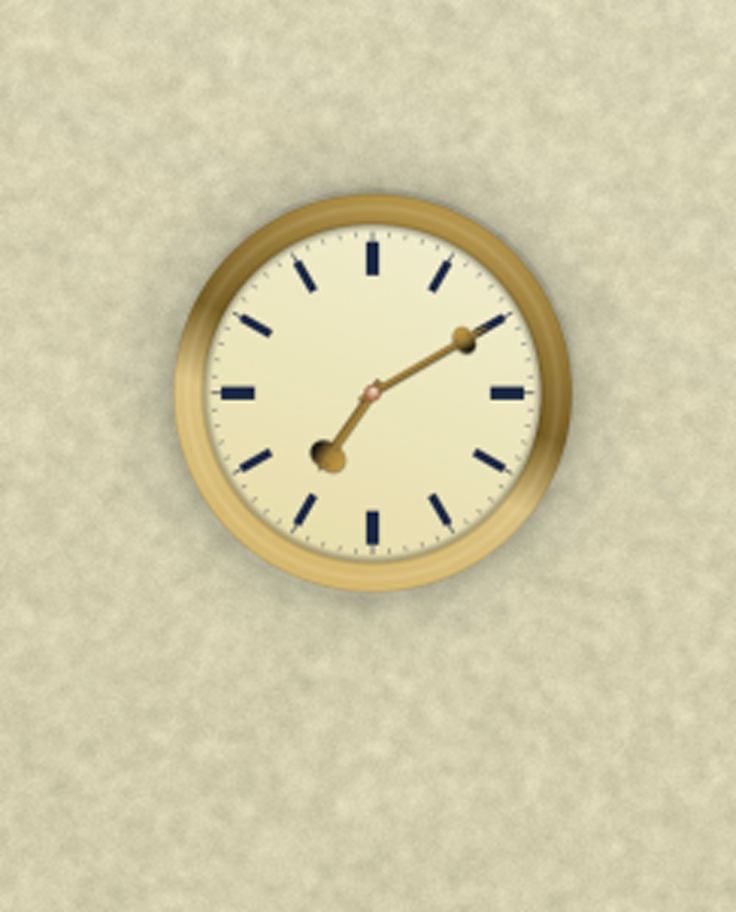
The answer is 7.10
